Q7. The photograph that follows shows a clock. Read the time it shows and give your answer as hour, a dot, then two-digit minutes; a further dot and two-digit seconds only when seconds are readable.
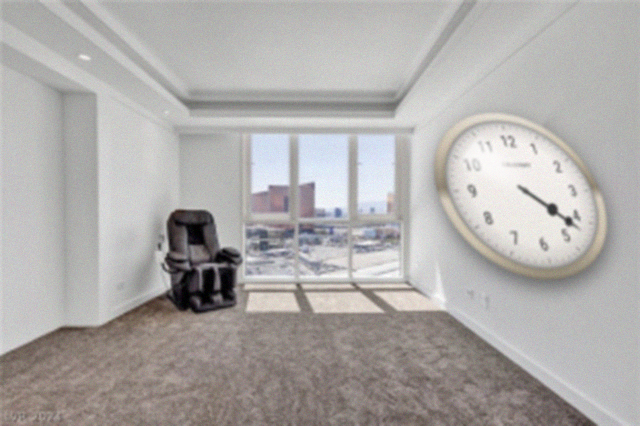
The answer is 4.22
